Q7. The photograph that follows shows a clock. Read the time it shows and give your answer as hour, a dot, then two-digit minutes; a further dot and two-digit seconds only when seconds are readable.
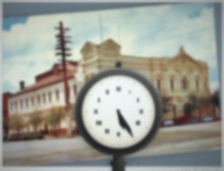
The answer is 5.25
